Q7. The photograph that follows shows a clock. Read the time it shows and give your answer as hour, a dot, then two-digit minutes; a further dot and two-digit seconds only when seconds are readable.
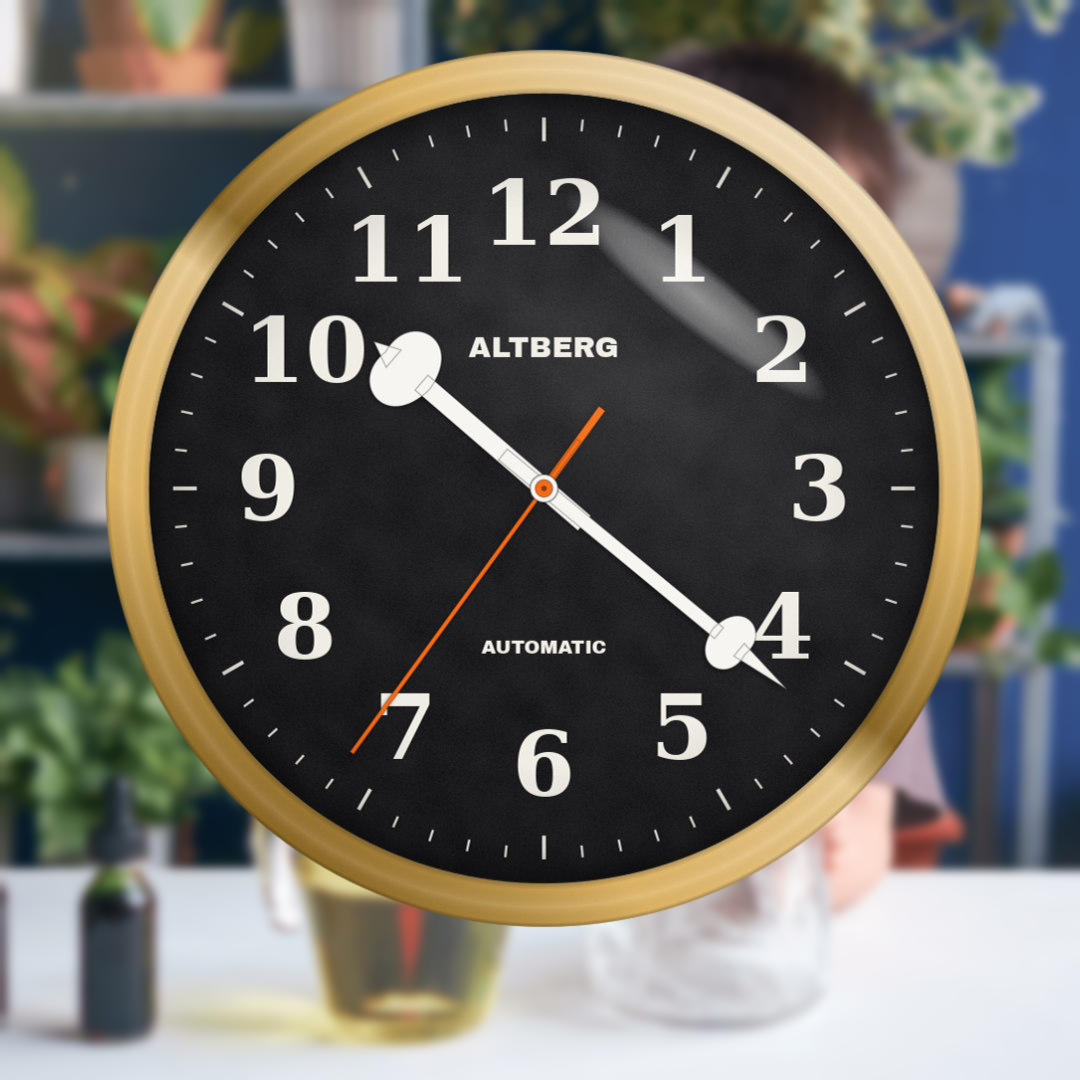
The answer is 10.21.36
